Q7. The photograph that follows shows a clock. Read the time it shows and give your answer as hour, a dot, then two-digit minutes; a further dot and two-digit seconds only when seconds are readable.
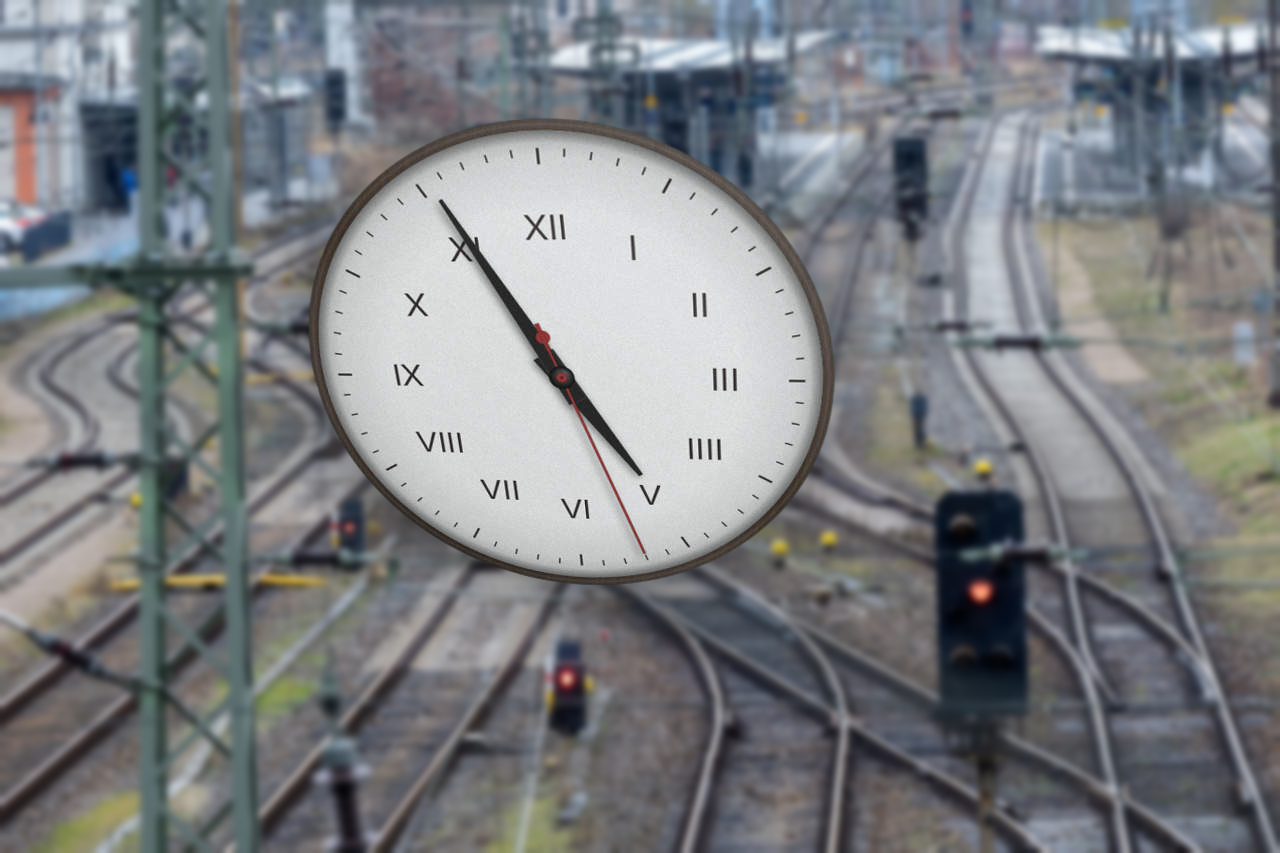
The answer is 4.55.27
